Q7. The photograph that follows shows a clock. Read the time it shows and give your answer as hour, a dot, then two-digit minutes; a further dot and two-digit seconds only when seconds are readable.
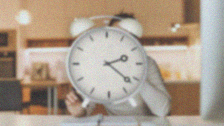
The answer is 2.22
